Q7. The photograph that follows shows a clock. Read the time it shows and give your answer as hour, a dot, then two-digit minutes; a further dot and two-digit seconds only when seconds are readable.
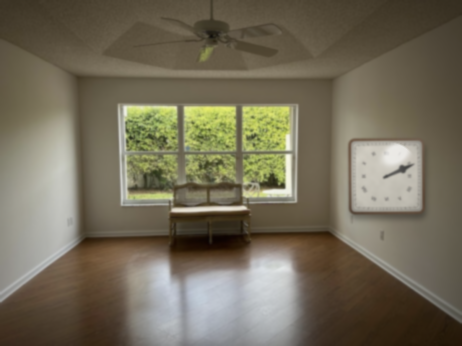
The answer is 2.11
